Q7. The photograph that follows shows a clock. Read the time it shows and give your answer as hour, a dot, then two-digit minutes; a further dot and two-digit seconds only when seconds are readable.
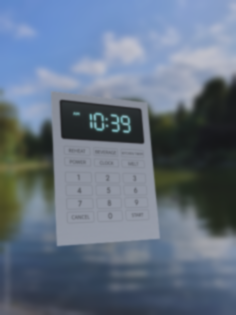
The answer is 10.39
